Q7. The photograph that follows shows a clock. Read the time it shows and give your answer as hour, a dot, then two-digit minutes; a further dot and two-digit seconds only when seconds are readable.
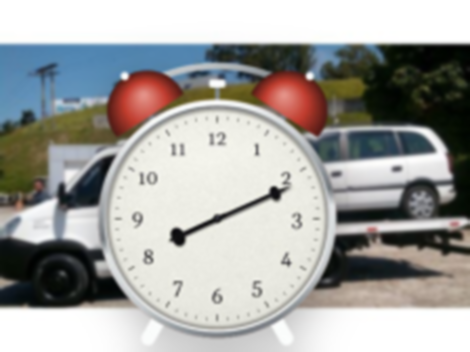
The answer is 8.11
